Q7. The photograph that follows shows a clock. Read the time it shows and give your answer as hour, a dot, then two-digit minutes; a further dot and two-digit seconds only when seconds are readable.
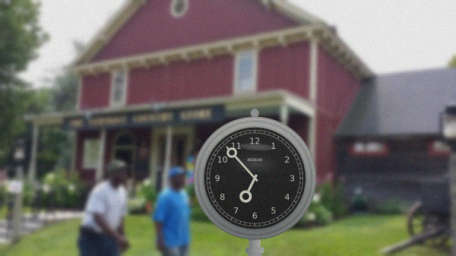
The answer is 6.53
